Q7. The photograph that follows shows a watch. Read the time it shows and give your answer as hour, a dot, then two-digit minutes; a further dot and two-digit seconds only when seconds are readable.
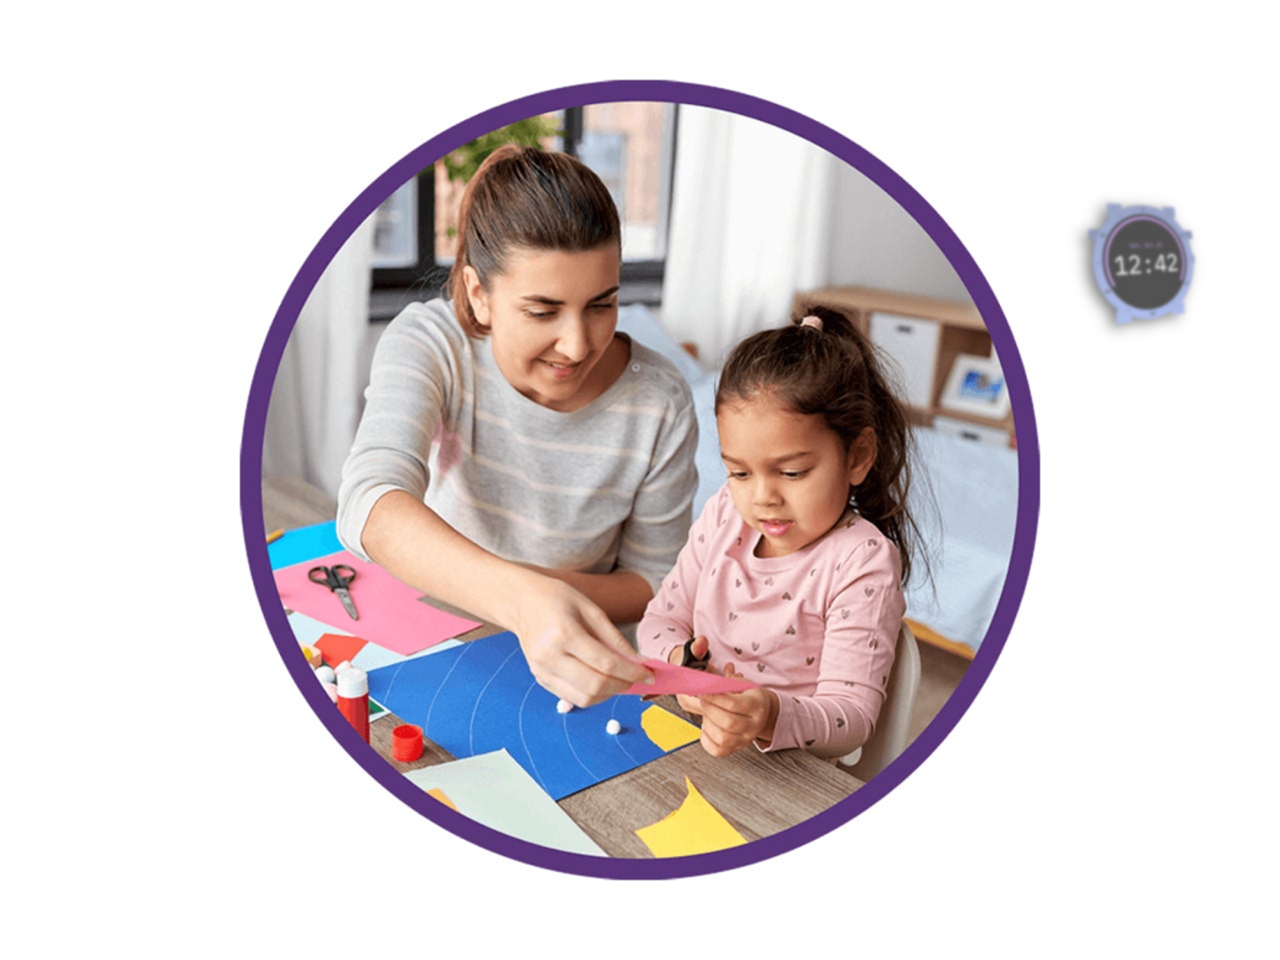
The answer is 12.42
